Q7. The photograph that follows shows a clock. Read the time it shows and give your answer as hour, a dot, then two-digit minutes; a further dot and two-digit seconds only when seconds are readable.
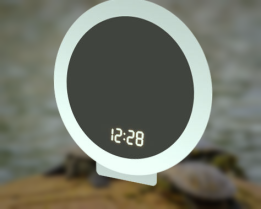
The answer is 12.28
